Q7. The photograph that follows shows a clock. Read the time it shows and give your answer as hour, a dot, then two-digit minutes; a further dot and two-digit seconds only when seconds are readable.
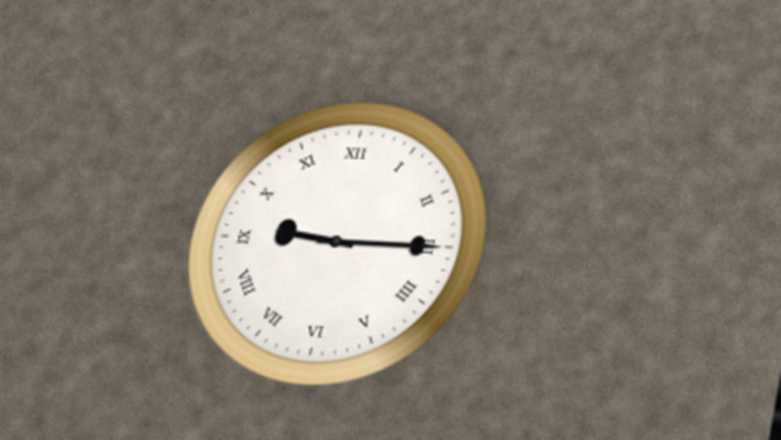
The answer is 9.15
